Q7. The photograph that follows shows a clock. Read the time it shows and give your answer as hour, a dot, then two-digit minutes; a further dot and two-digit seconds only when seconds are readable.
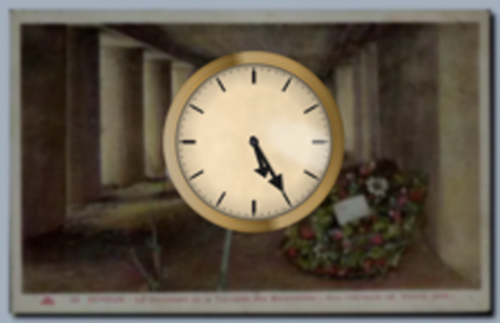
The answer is 5.25
